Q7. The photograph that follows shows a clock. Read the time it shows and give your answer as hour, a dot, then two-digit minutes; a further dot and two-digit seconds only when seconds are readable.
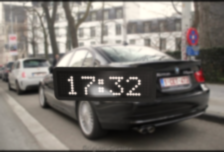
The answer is 17.32
